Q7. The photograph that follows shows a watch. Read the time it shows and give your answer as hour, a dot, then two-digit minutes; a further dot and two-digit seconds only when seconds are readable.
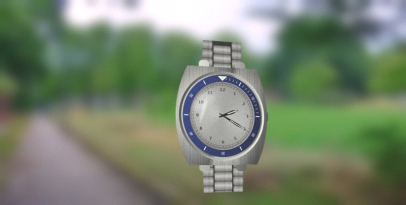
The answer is 2.20
